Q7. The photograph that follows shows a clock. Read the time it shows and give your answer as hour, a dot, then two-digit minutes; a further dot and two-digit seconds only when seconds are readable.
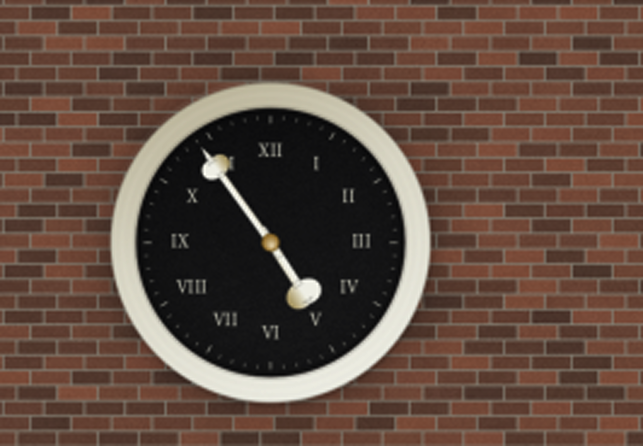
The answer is 4.54
